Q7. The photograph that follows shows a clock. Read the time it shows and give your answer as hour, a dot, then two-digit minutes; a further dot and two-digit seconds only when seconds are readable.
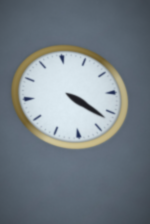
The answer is 4.22
